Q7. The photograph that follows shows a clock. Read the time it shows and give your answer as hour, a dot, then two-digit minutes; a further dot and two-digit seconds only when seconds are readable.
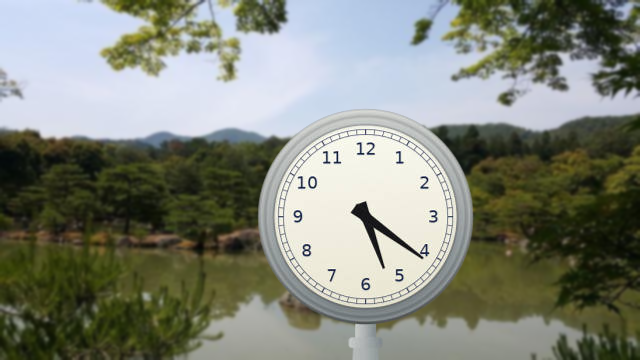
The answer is 5.21
